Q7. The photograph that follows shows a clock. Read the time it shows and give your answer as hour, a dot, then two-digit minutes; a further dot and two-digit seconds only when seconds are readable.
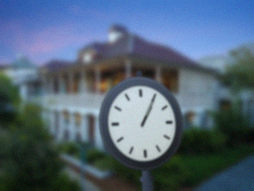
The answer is 1.05
